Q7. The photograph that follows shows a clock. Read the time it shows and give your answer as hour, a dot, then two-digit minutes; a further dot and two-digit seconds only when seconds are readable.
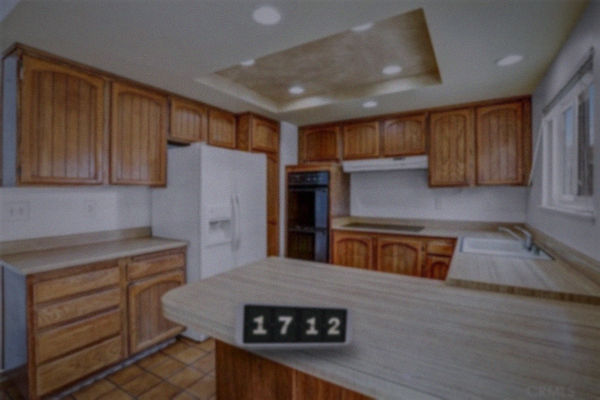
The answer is 17.12
